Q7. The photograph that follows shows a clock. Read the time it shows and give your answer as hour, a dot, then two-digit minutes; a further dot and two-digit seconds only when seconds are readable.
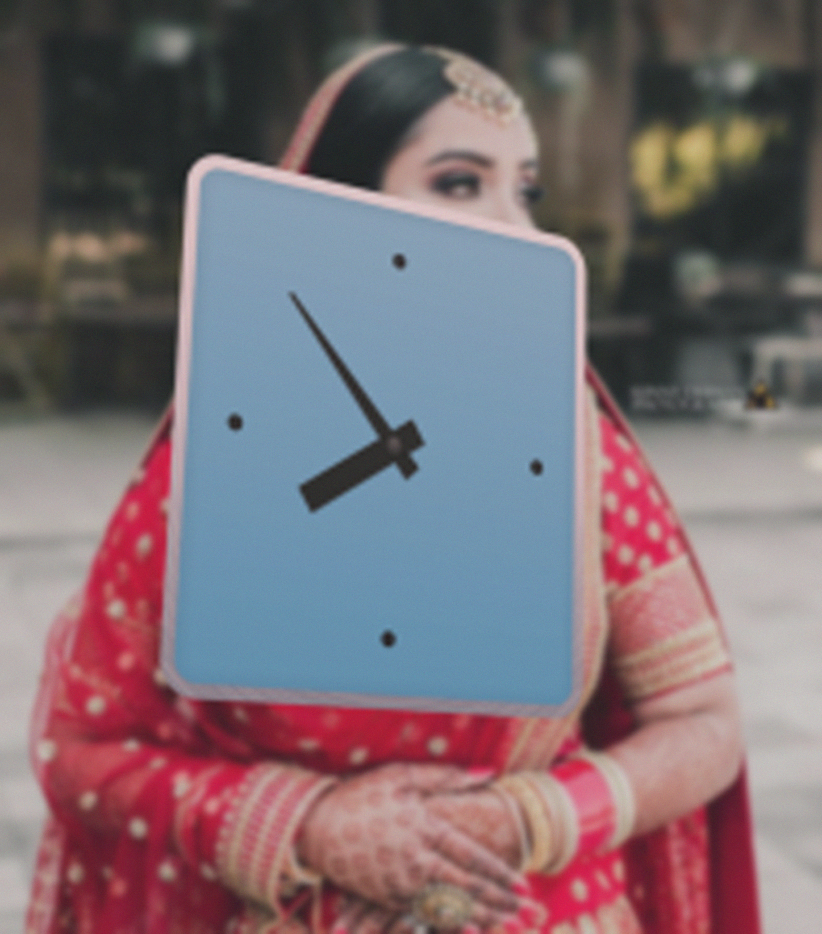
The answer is 7.53
